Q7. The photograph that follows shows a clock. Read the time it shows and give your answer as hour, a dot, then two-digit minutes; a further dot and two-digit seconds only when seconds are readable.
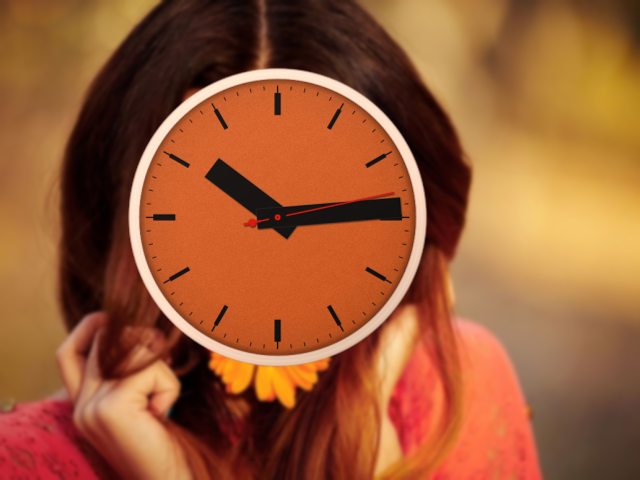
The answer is 10.14.13
